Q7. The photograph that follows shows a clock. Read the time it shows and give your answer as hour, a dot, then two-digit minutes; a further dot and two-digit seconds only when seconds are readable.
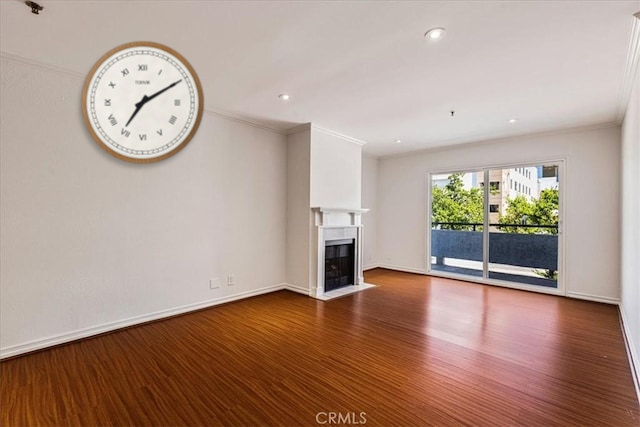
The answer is 7.10
